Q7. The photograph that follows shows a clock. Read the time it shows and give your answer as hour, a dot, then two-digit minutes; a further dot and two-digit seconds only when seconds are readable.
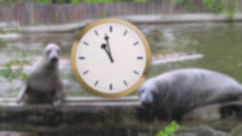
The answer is 10.58
